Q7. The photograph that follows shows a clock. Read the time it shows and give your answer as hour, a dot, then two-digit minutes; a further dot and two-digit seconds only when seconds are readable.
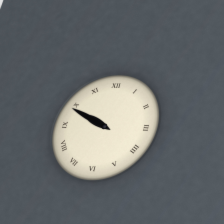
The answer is 9.49
